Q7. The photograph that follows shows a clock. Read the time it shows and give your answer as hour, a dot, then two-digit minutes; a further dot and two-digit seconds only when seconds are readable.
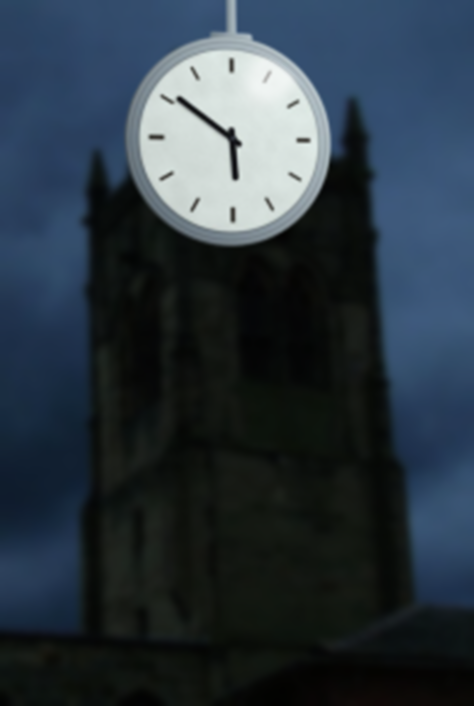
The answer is 5.51
